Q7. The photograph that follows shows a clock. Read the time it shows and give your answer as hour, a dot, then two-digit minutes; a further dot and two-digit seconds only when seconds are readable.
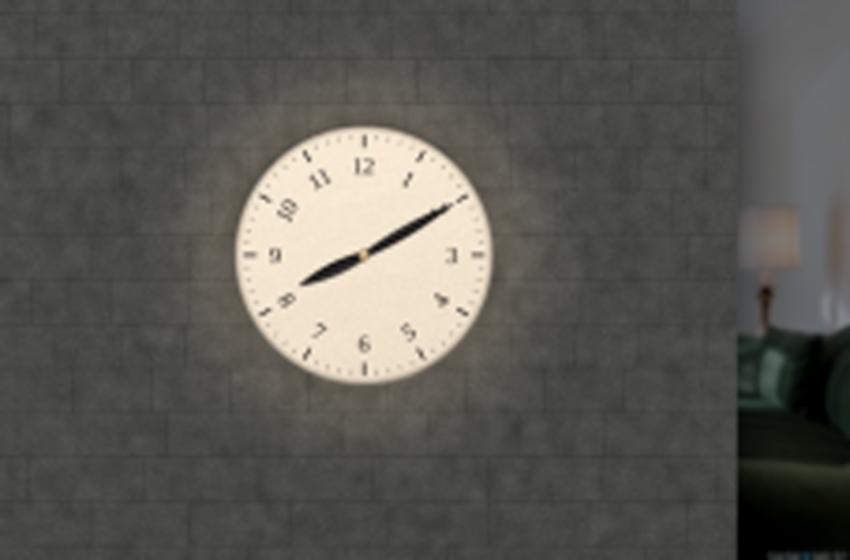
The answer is 8.10
